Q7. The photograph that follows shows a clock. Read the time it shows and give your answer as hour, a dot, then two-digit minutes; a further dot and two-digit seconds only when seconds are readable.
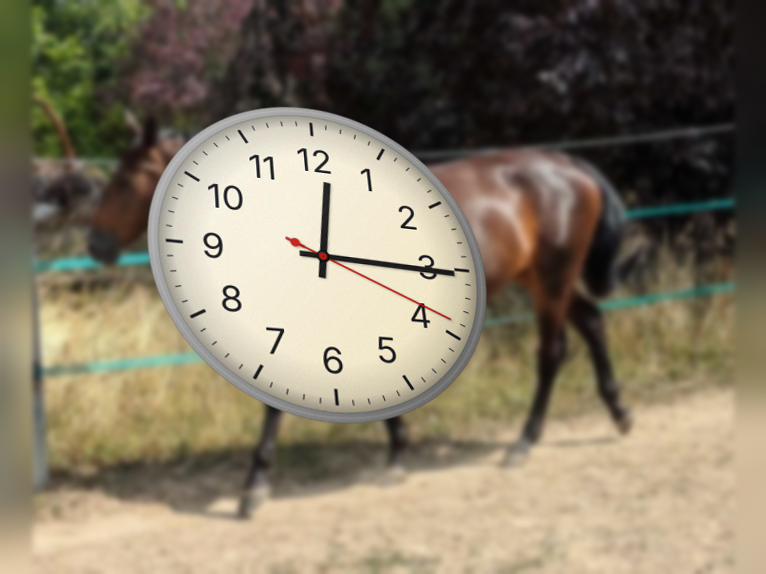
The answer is 12.15.19
